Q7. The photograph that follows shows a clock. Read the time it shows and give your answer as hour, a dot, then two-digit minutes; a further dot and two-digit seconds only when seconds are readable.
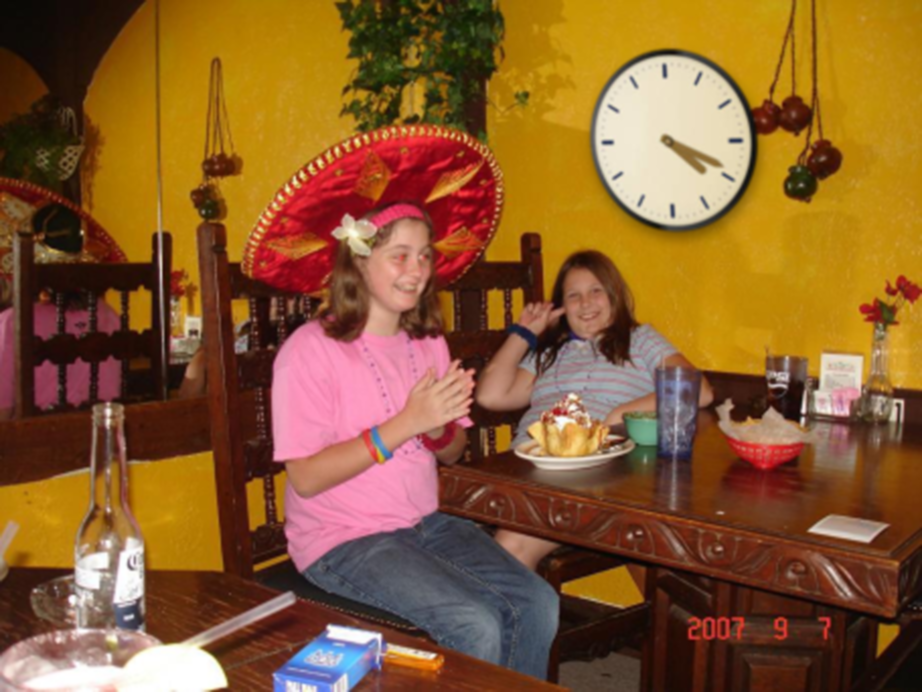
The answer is 4.19
